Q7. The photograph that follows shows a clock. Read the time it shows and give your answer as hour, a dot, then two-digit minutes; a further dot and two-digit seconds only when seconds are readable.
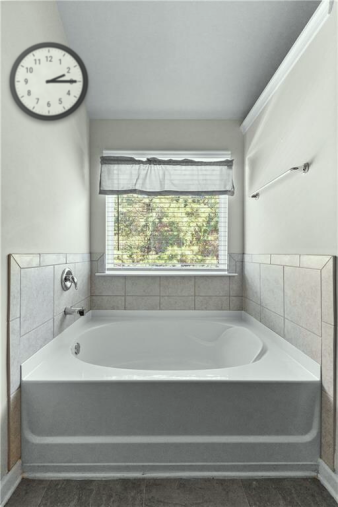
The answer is 2.15
